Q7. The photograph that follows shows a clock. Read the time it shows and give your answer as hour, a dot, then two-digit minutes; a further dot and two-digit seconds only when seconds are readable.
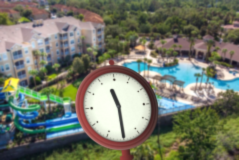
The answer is 11.30
